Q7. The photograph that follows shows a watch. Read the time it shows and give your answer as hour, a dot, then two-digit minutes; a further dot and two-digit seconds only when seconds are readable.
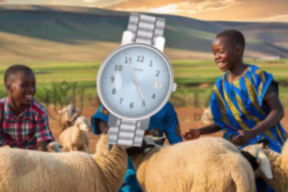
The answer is 4.55
